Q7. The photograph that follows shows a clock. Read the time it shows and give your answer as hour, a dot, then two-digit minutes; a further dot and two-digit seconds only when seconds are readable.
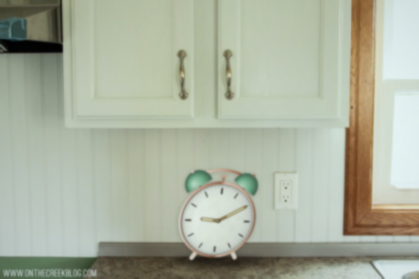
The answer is 9.10
